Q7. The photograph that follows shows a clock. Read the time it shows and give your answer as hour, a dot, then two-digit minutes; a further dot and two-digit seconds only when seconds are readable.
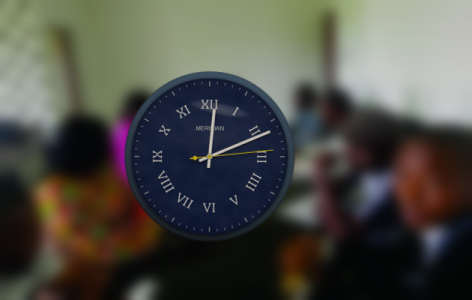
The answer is 12.11.14
